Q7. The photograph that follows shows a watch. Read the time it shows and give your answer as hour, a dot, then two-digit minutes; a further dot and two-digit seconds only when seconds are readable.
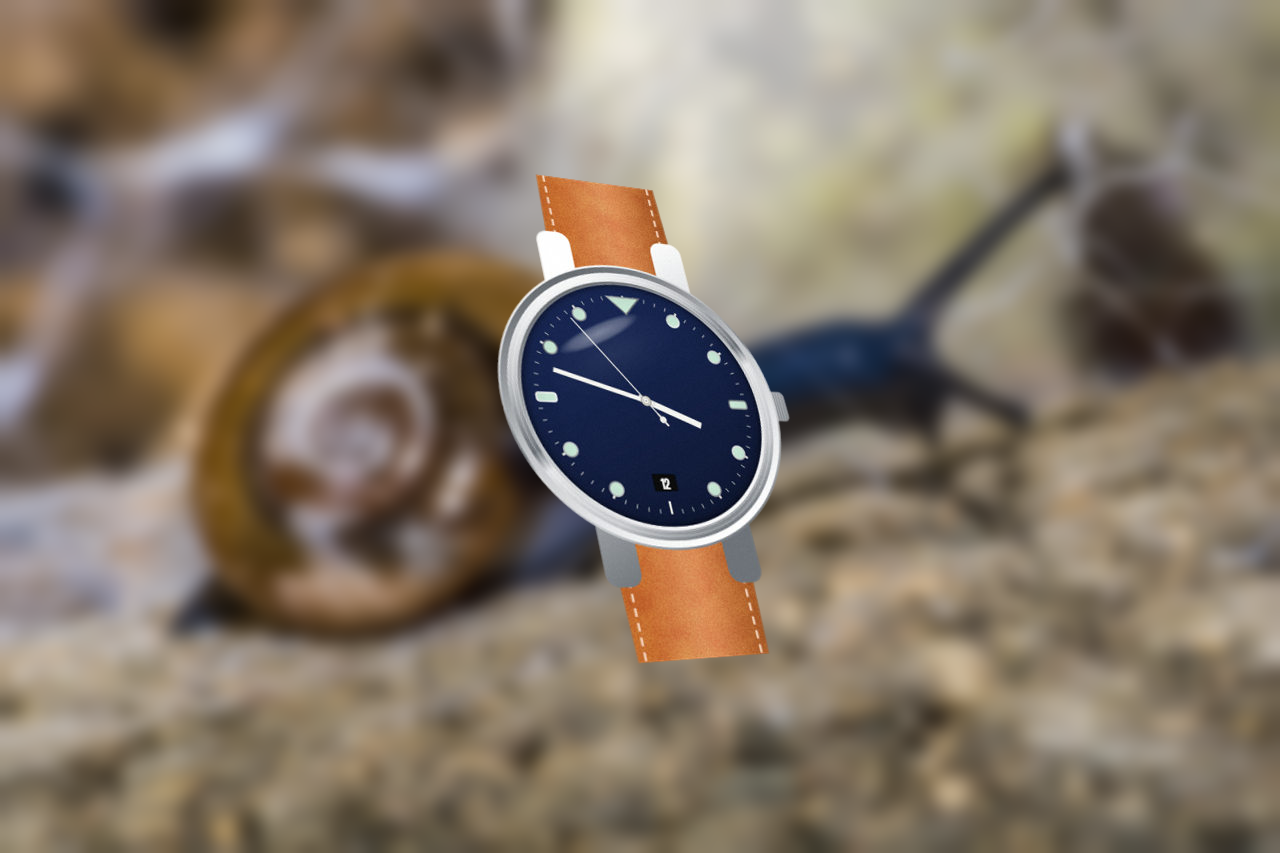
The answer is 3.47.54
